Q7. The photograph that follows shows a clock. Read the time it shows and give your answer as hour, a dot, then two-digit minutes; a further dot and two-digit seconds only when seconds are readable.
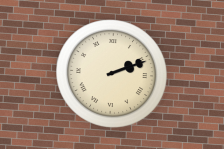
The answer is 2.11
